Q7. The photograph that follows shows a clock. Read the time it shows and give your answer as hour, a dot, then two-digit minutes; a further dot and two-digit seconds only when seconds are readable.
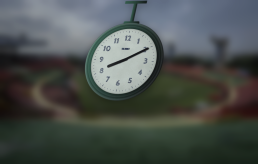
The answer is 8.10
